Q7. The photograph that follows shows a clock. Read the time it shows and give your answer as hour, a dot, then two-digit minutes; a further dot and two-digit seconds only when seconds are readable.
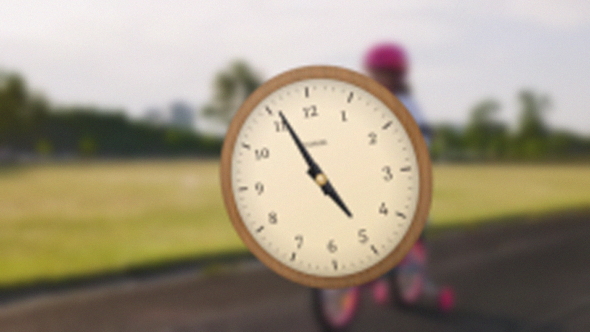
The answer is 4.56
